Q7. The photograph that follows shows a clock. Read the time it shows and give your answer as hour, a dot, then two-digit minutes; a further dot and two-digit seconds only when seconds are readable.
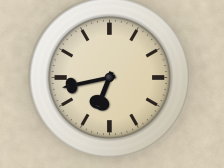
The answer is 6.43
